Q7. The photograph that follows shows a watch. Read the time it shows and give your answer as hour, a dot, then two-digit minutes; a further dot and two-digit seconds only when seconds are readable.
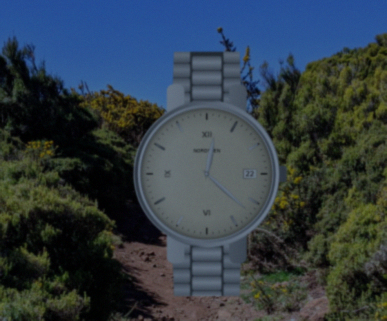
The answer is 12.22
